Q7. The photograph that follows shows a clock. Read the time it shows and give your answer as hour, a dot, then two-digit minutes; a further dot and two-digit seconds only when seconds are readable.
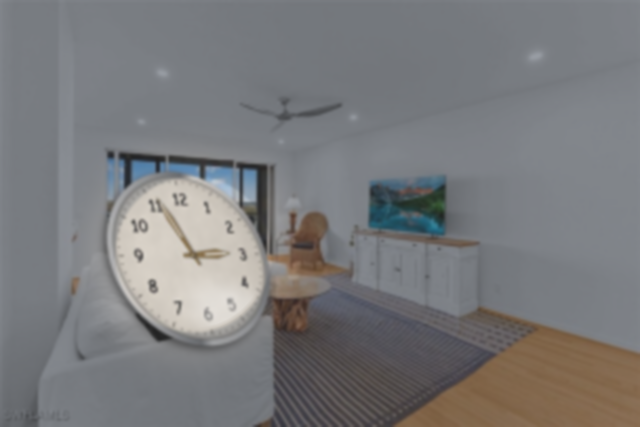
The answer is 2.56
